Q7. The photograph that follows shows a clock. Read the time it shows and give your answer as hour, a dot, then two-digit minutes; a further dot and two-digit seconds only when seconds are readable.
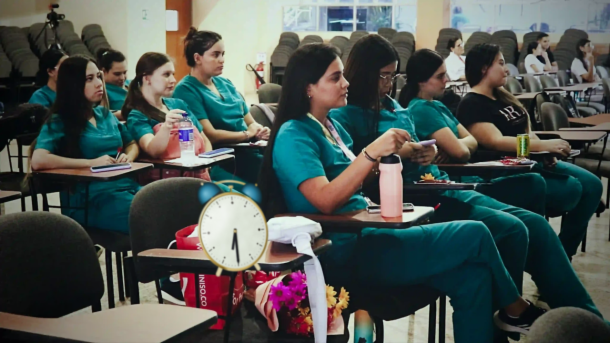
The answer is 6.30
